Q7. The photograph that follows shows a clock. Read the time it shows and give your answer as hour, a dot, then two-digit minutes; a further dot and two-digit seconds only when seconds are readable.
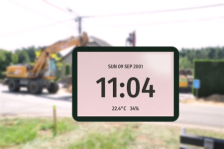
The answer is 11.04
